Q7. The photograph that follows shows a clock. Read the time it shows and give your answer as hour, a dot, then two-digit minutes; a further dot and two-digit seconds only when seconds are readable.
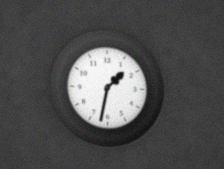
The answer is 1.32
